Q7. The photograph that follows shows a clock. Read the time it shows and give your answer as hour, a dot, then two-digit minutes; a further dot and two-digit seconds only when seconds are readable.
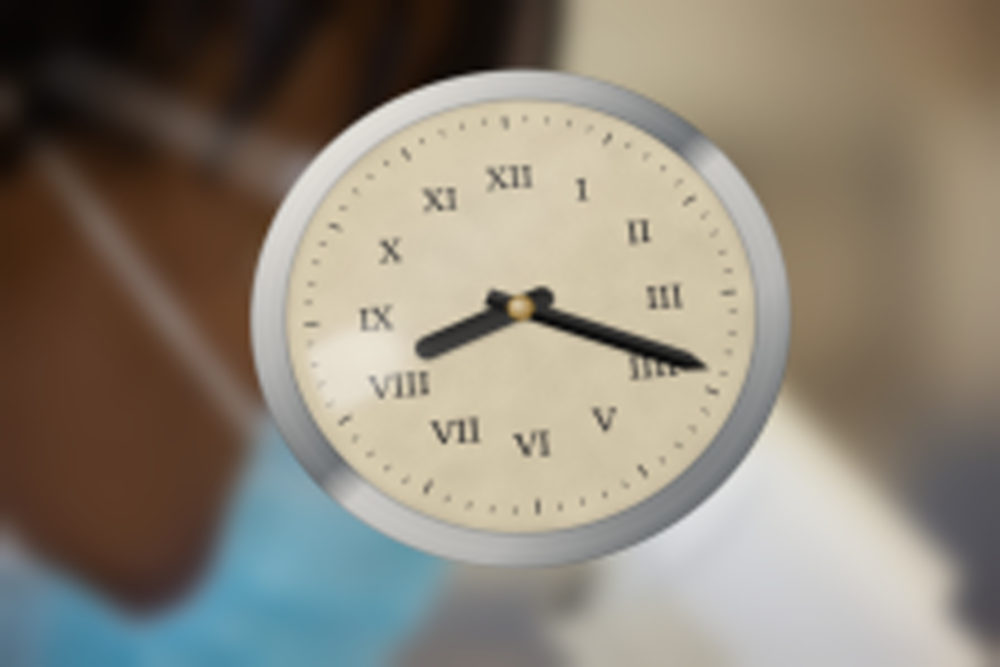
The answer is 8.19
